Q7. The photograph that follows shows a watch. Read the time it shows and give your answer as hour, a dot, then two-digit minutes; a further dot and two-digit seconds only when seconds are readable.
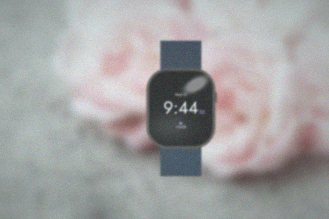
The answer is 9.44
